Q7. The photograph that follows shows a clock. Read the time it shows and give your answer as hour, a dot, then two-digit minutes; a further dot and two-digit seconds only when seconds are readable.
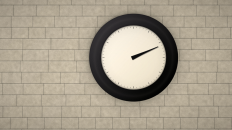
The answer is 2.11
